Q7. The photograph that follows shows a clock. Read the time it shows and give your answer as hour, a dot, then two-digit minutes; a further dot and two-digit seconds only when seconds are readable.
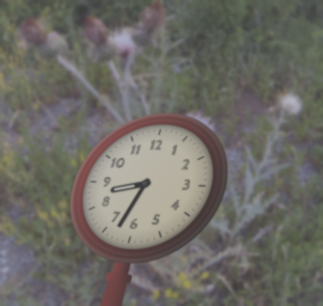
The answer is 8.33
